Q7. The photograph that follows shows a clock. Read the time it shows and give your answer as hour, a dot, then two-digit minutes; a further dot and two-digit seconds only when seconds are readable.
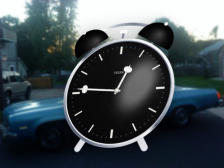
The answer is 12.46
